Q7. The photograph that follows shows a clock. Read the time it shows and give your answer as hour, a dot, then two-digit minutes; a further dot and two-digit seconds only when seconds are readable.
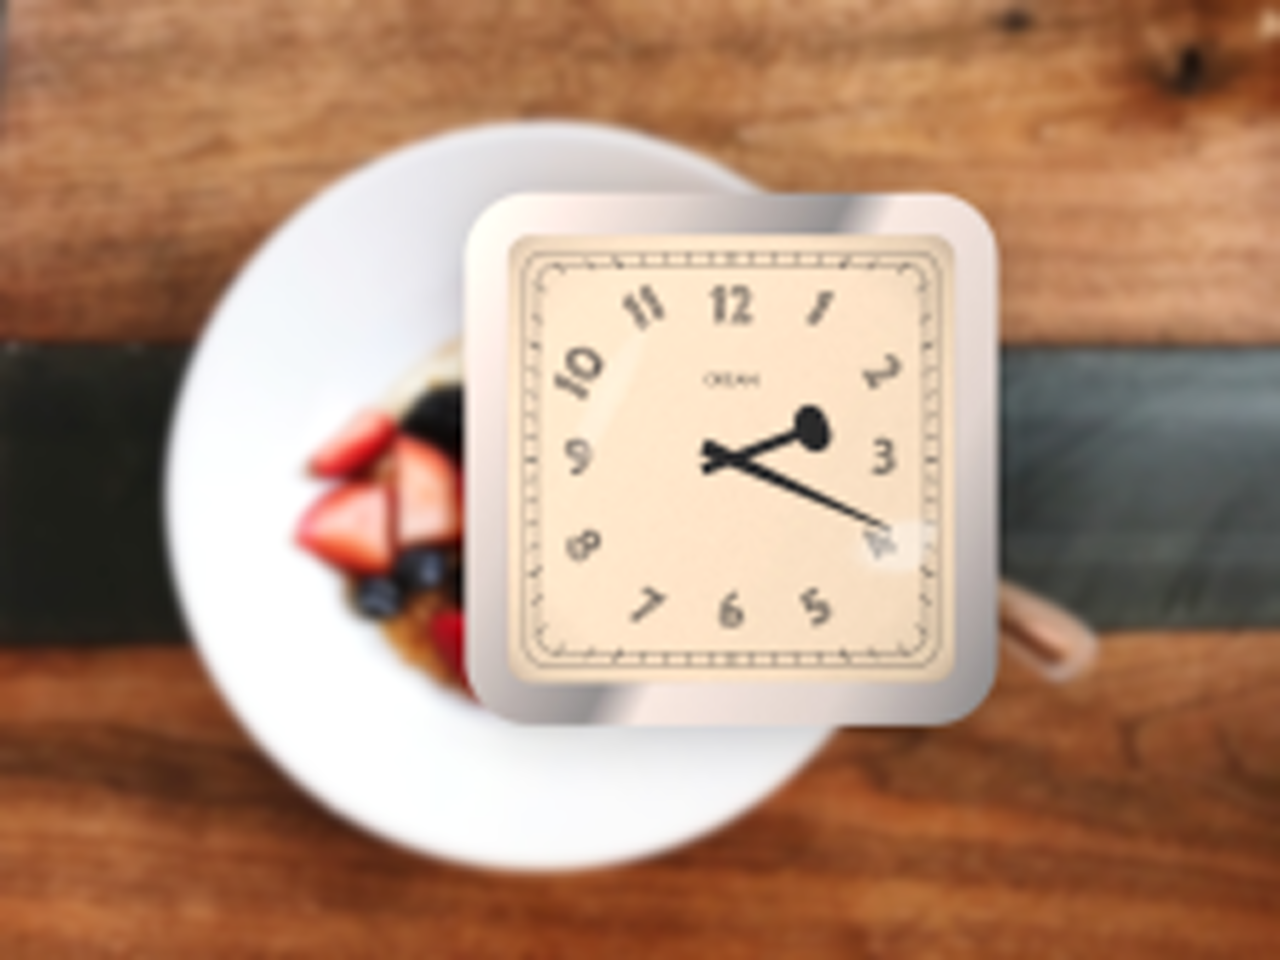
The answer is 2.19
